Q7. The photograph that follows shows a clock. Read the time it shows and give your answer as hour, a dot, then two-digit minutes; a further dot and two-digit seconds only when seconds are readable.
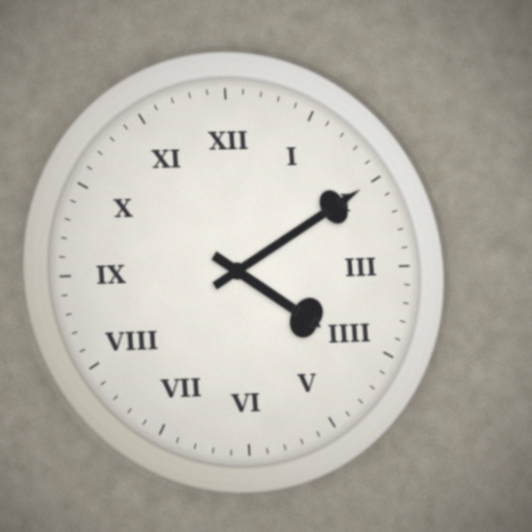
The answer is 4.10
